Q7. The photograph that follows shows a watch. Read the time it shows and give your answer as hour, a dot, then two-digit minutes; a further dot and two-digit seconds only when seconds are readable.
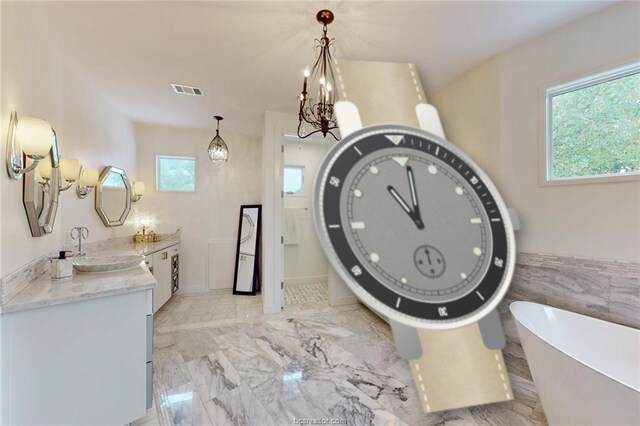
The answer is 11.01
